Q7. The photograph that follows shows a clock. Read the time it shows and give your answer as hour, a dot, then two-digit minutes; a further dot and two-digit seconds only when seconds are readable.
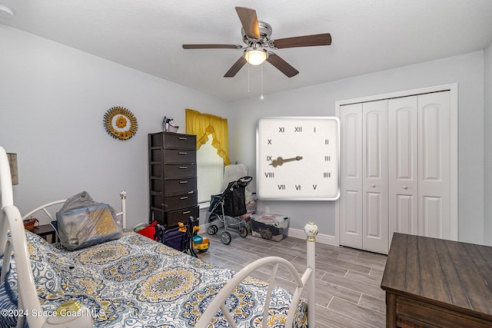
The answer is 8.43
